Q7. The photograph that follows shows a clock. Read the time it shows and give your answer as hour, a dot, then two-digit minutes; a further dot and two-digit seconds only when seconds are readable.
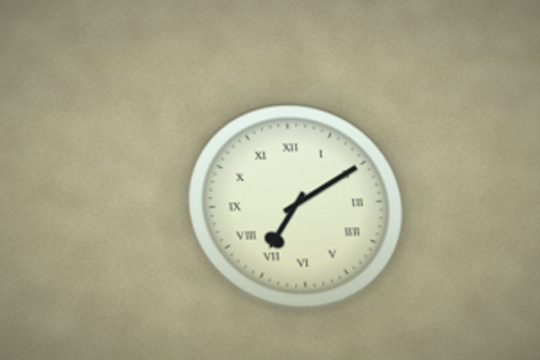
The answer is 7.10
